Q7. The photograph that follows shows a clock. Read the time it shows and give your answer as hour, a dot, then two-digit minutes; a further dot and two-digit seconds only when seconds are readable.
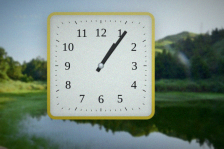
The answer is 1.06
